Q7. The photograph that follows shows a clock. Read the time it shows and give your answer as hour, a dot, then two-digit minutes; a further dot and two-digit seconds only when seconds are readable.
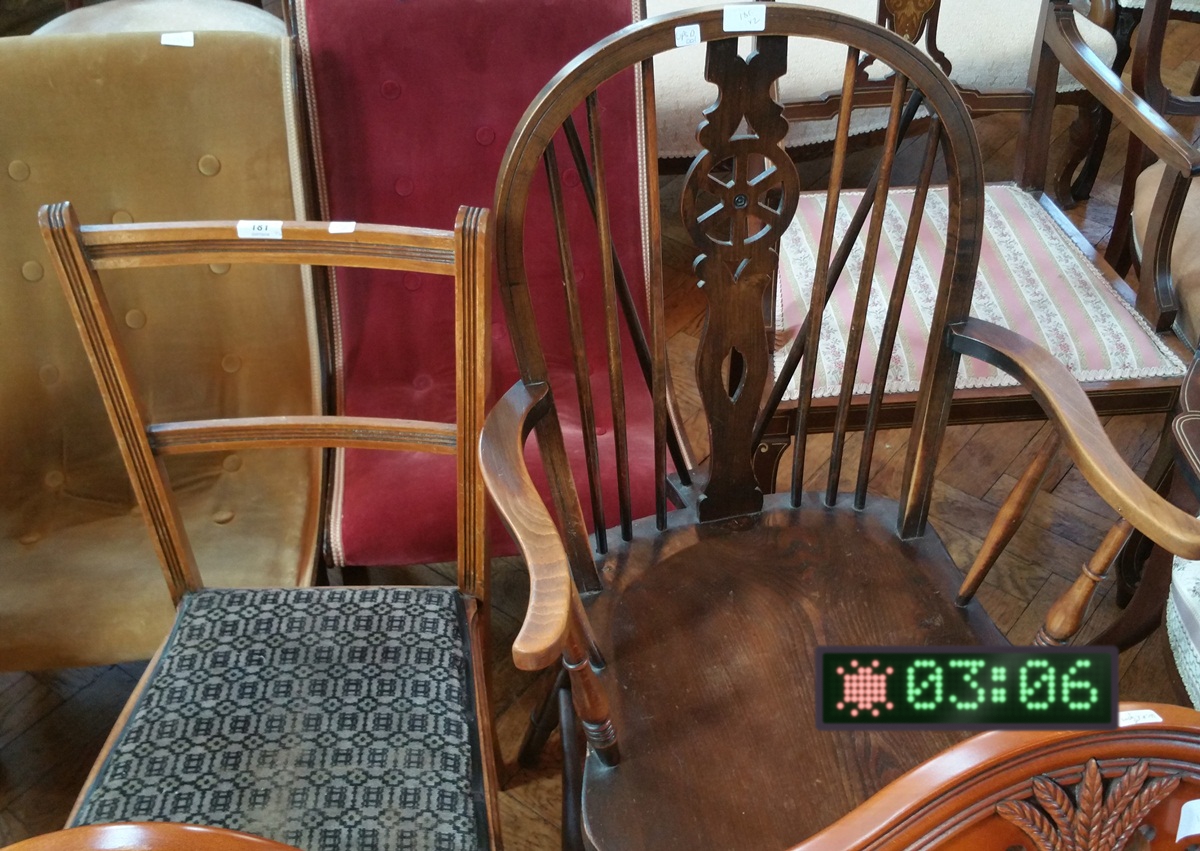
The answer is 3.06
